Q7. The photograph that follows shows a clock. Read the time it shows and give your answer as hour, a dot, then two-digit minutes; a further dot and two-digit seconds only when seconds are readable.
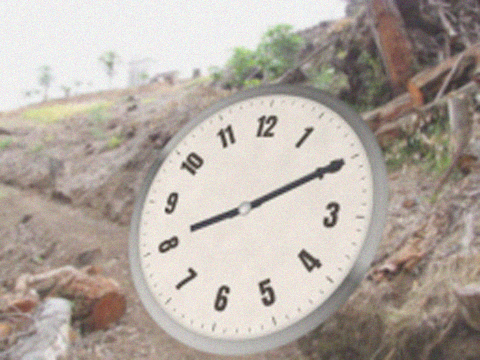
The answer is 8.10
